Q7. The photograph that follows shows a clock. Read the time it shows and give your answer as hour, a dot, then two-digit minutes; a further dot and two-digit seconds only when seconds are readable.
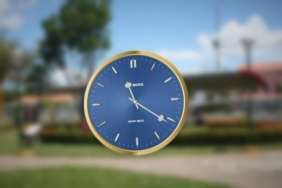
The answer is 11.21
